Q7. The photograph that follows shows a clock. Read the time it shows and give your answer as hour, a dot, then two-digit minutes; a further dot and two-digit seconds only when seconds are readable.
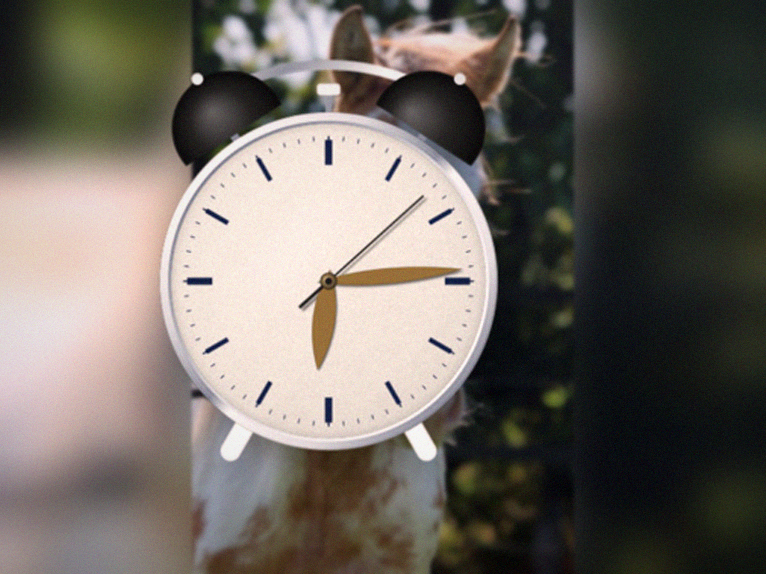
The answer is 6.14.08
